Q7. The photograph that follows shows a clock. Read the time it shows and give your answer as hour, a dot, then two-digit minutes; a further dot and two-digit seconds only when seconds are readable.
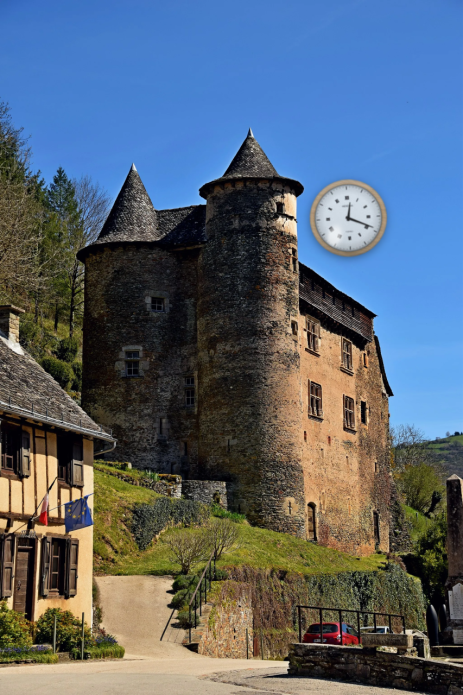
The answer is 12.19
